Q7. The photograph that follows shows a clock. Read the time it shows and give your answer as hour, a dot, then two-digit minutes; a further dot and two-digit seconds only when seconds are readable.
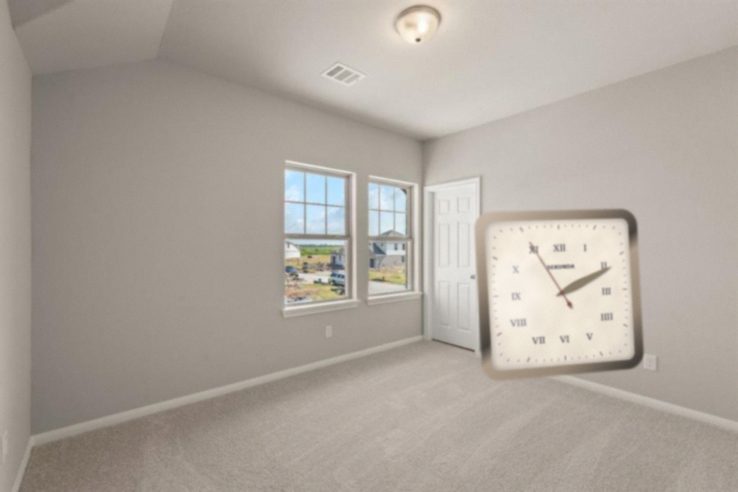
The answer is 2.10.55
